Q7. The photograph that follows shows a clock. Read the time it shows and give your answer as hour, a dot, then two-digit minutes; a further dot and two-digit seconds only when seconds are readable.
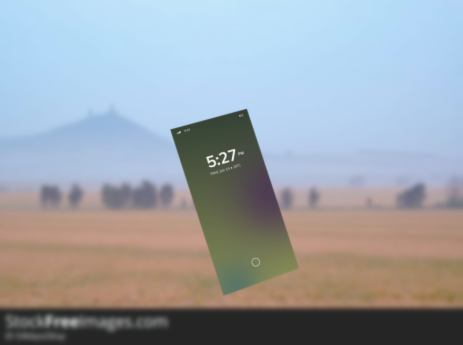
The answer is 5.27
